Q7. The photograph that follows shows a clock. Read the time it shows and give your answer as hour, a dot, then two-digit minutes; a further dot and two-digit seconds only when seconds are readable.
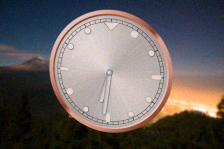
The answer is 6.31
